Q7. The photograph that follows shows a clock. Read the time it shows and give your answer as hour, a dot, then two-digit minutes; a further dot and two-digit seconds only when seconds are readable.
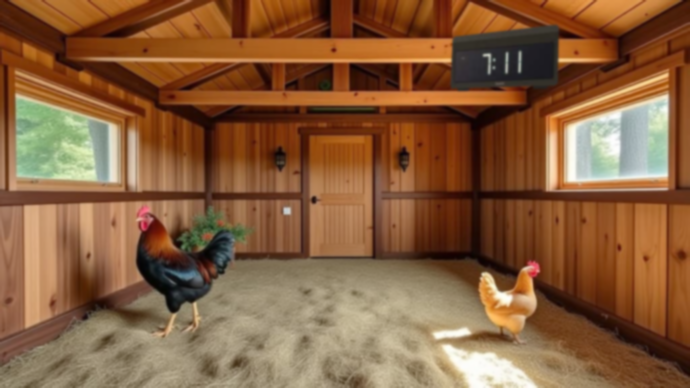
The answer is 7.11
